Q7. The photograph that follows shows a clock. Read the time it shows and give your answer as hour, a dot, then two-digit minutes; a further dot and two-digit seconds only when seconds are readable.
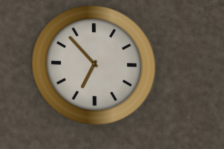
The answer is 6.53
